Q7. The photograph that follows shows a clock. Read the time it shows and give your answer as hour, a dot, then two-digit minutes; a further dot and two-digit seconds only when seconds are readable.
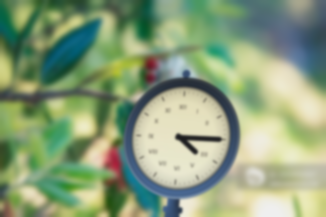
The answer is 4.15
